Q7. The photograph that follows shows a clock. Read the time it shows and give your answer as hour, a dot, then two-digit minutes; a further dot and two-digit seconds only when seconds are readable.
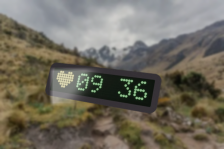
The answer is 9.36
